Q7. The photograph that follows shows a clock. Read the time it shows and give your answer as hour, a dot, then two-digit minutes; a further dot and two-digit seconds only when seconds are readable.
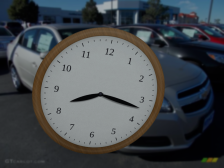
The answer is 8.17
